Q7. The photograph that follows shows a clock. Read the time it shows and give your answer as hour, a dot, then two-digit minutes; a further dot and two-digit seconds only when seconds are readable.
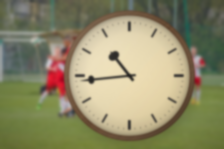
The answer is 10.44
